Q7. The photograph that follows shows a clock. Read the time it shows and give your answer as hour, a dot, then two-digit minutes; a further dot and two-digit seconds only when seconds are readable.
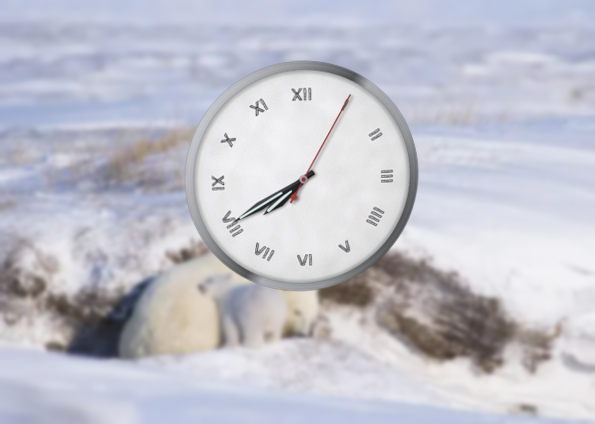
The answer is 7.40.05
